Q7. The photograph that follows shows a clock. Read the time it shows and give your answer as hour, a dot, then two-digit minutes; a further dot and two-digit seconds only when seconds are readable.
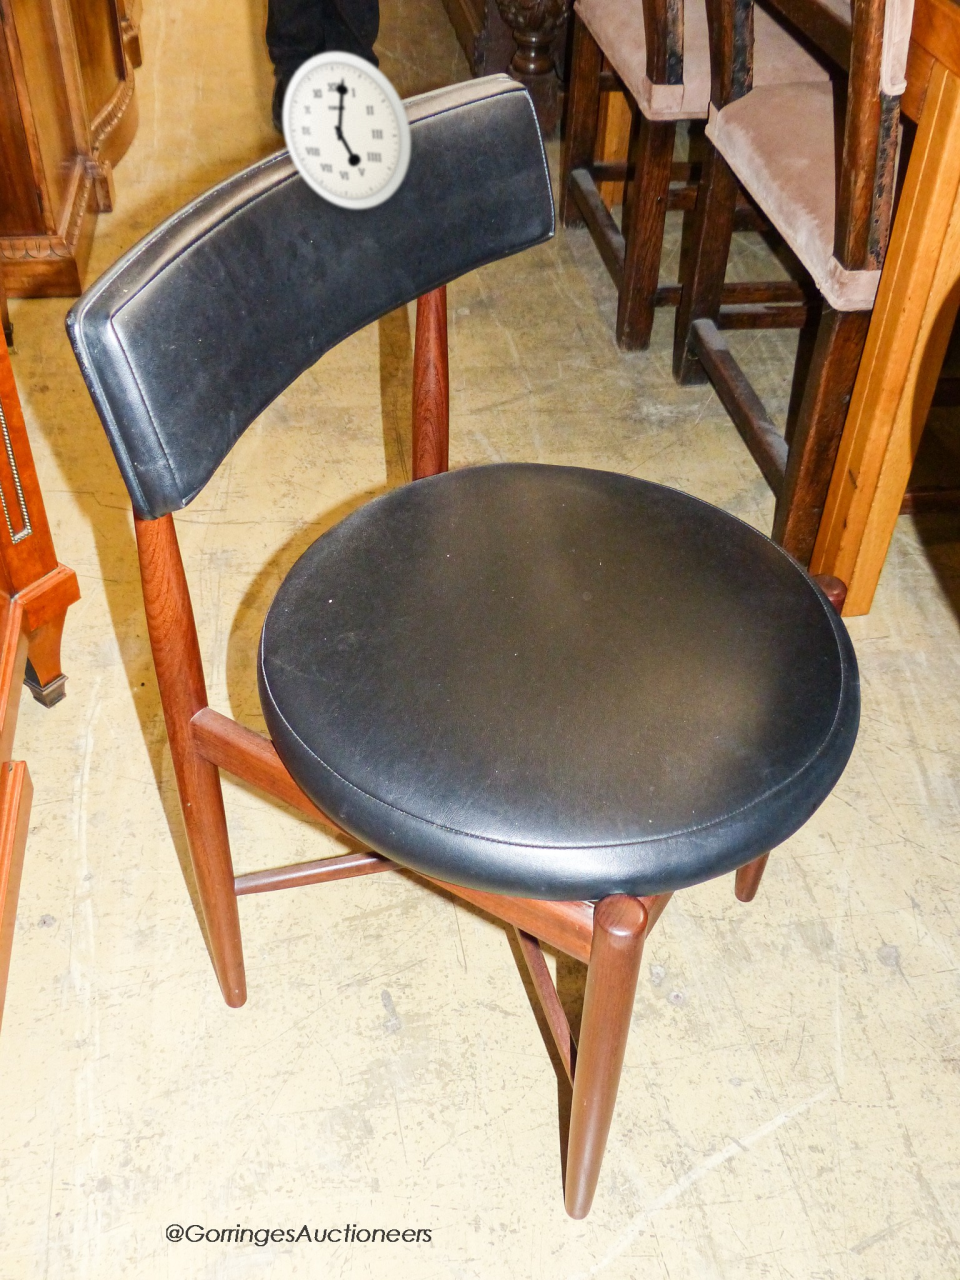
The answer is 5.02
